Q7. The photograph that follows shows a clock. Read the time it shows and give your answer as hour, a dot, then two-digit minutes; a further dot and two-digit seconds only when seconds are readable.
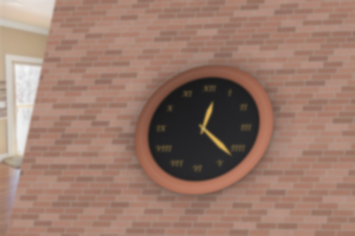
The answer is 12.22
